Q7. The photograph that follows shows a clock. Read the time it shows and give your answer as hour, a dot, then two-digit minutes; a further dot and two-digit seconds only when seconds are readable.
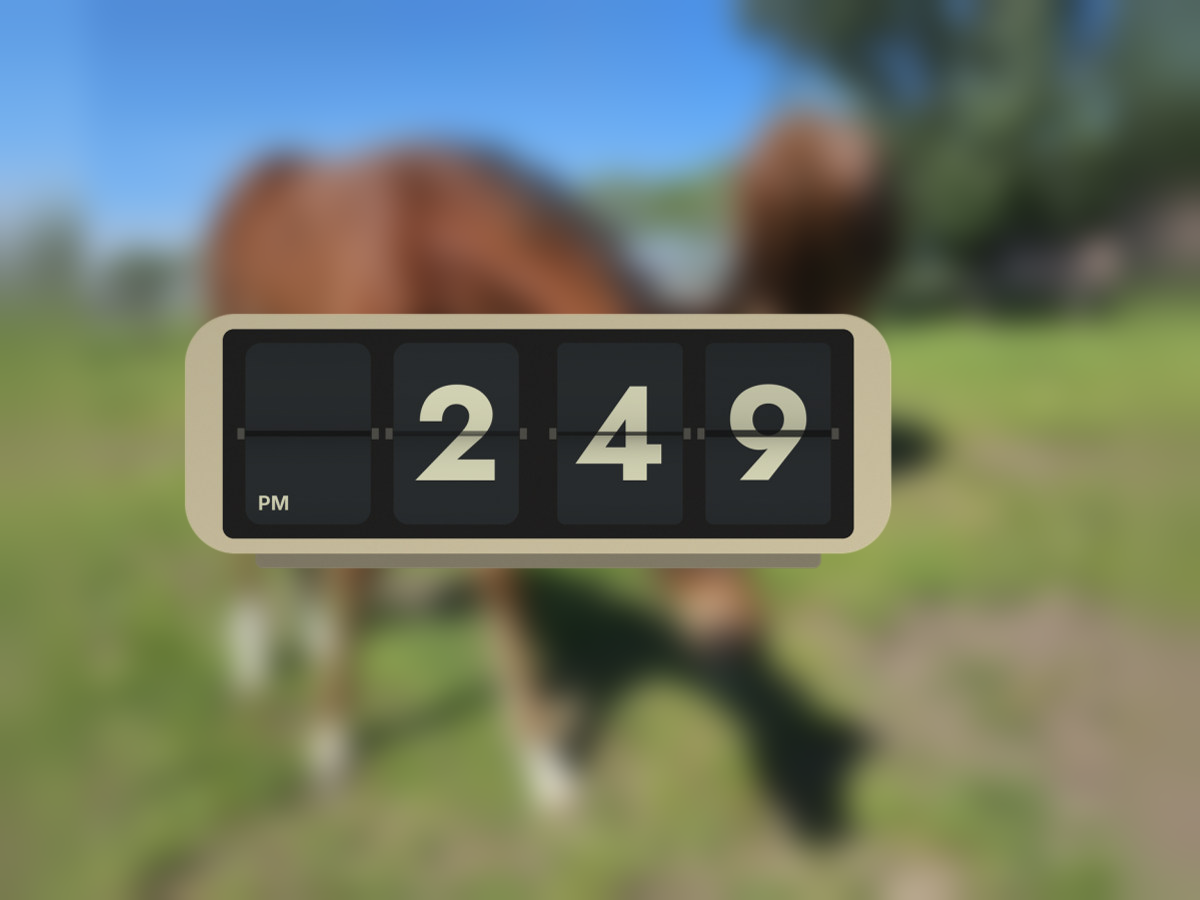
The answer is 2.49
